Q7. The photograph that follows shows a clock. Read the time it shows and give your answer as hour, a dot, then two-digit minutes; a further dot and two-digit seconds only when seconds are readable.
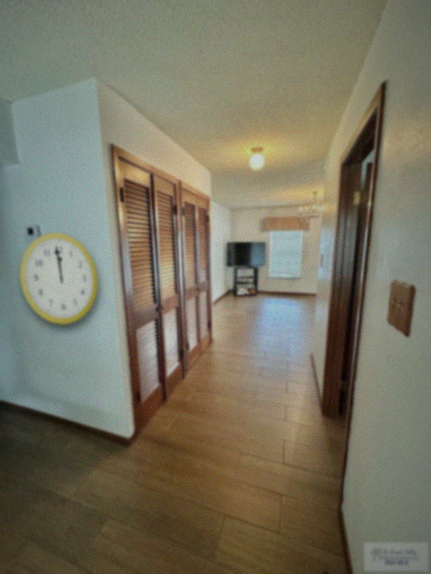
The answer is 11.59
